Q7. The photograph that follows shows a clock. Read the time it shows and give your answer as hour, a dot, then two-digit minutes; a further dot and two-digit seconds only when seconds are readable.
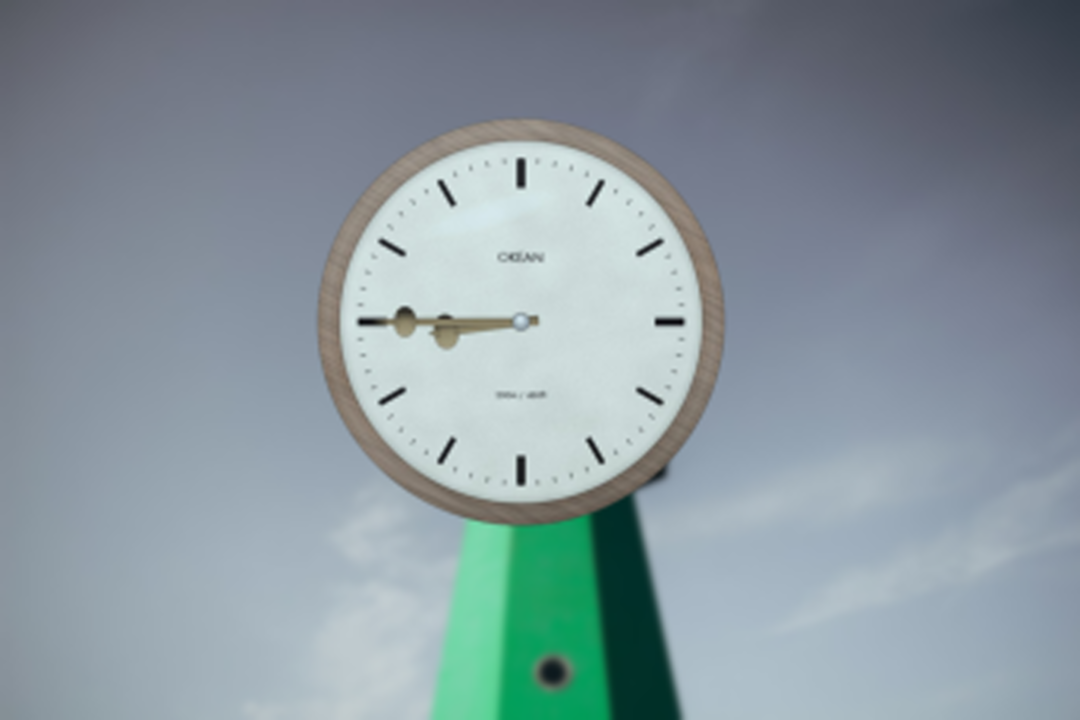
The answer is 8.45
